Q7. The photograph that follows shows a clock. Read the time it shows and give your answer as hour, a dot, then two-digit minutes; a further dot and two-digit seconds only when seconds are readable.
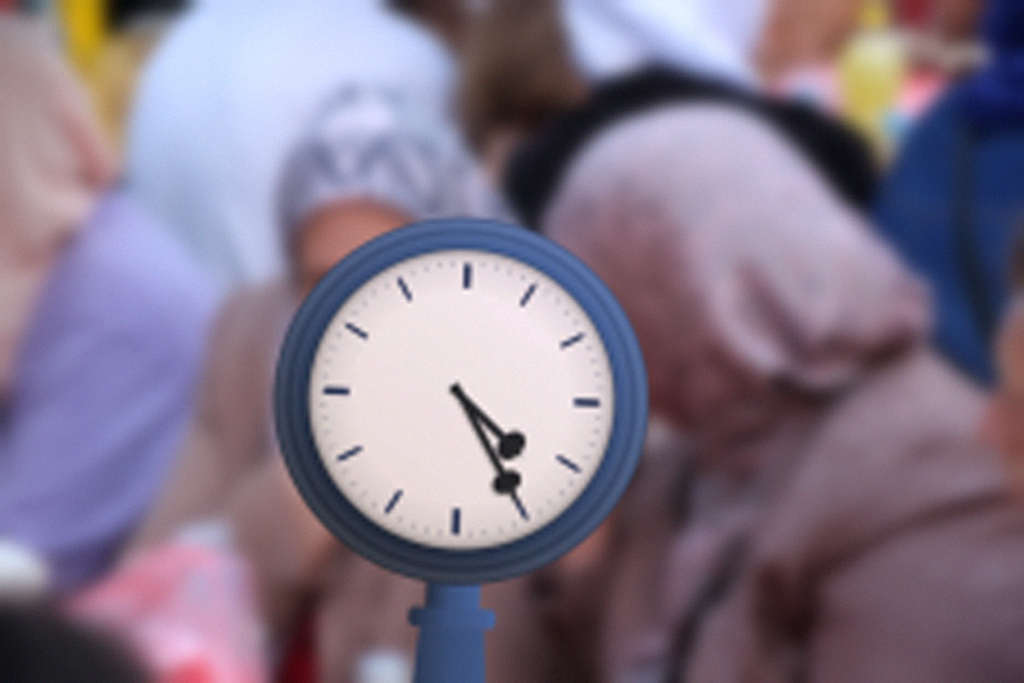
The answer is 4.25
